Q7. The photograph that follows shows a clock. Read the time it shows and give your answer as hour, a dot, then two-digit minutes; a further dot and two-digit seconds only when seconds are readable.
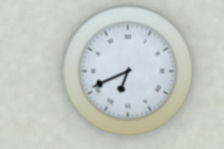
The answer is 6.41
